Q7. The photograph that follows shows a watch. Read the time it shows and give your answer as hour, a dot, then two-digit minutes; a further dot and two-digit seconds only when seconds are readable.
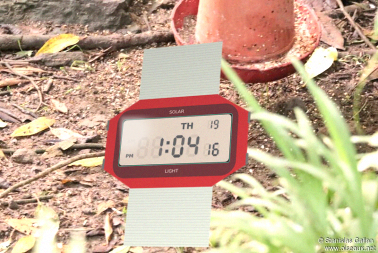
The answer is 1.04.16
